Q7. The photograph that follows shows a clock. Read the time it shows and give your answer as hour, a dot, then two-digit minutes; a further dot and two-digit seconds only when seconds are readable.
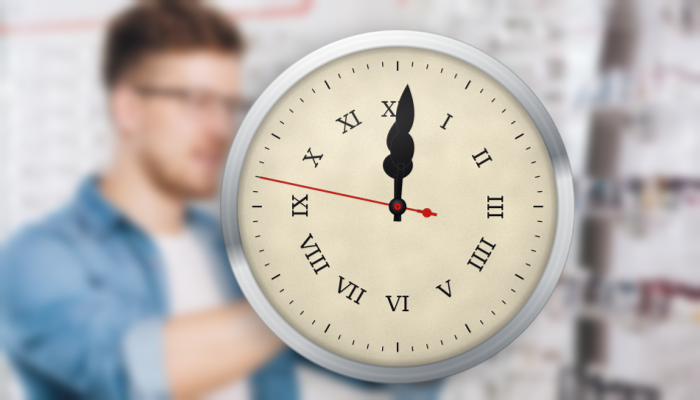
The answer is 12.00.47
